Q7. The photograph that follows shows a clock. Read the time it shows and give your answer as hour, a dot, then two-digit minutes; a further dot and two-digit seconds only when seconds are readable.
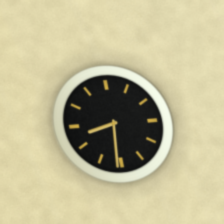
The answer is 8.31
